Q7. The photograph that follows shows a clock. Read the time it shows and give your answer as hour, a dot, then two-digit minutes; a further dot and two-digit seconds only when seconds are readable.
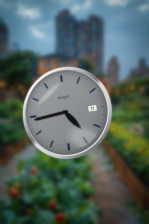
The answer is 4.44
